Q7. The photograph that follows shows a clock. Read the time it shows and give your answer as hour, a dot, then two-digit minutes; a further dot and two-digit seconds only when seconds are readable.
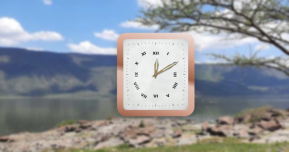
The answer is 12.10
